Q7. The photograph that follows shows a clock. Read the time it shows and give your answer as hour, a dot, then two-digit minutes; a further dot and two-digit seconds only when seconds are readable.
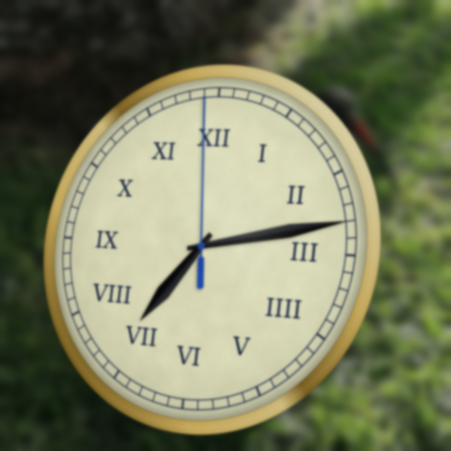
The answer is 7.12.59
